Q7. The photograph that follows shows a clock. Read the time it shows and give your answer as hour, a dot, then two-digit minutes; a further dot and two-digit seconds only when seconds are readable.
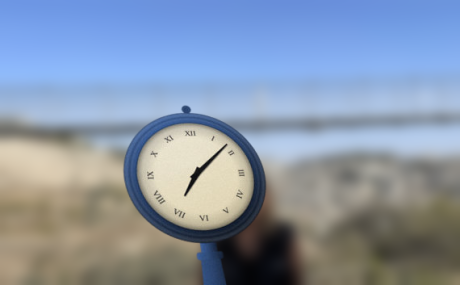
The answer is 7.08
